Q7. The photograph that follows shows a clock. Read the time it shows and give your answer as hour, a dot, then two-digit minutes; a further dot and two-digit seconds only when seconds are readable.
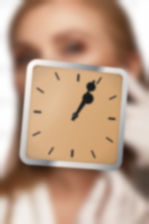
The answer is 1.04
